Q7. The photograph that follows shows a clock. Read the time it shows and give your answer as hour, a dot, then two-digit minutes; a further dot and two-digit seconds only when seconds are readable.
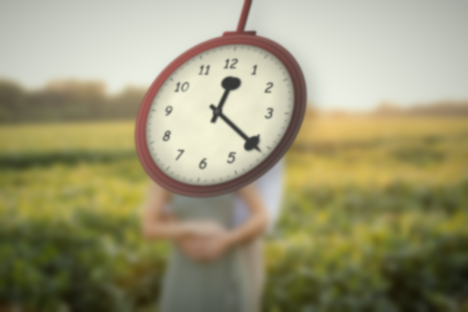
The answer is 12.21
